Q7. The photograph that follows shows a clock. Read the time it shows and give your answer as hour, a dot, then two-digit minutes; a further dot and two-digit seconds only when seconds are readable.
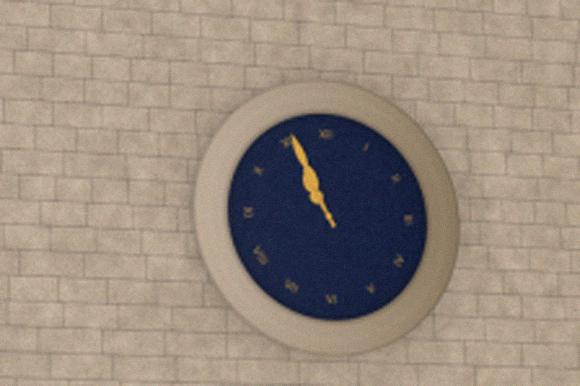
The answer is 10.56
